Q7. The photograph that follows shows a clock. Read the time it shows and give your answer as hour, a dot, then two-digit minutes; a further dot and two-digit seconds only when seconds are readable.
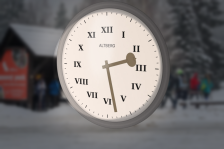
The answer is 2.28
